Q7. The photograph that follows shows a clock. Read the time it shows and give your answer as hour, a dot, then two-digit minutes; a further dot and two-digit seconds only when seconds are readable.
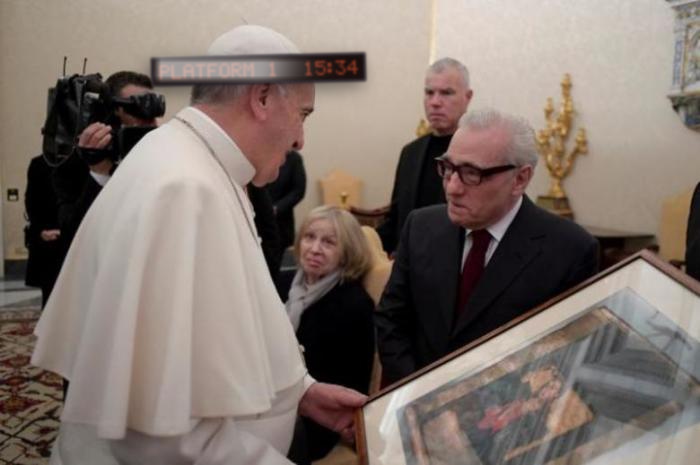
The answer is 15.34
